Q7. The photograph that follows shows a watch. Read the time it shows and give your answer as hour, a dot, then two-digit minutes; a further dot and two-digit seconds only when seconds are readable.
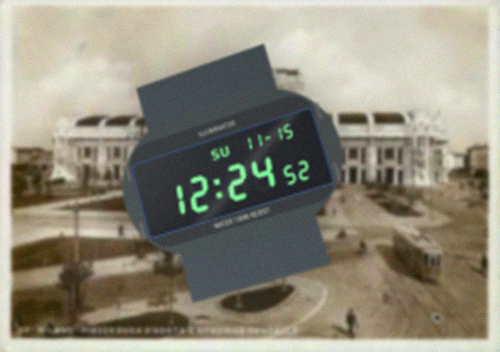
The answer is 12.24.52
